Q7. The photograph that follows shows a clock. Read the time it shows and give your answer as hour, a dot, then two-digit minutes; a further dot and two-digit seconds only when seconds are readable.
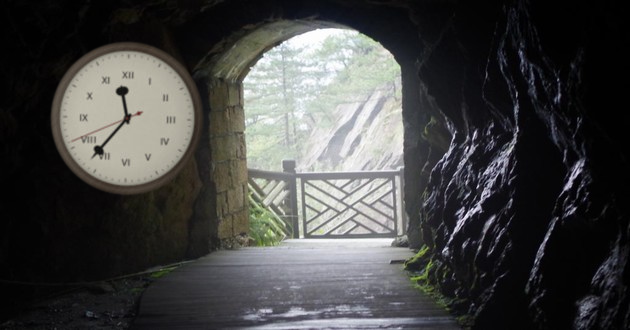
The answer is 11.36.41
